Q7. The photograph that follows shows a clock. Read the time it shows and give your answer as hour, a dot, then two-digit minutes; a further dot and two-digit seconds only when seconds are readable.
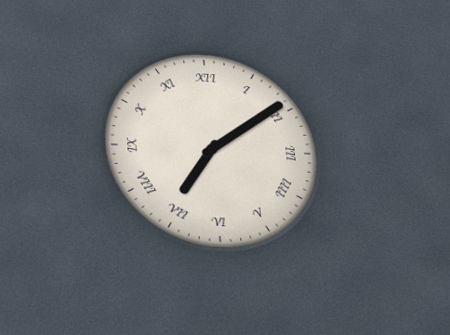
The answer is 7.09
